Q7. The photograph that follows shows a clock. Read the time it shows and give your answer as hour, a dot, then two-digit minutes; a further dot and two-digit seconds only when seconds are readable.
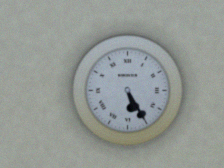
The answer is 5.25
